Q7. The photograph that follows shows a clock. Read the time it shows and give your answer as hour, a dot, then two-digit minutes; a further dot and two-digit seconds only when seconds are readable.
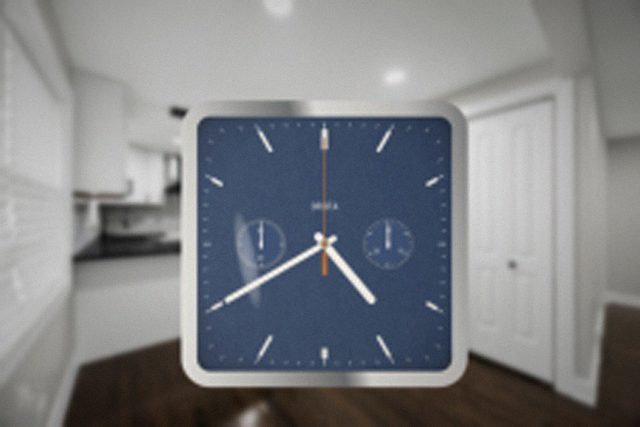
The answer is 4.40
